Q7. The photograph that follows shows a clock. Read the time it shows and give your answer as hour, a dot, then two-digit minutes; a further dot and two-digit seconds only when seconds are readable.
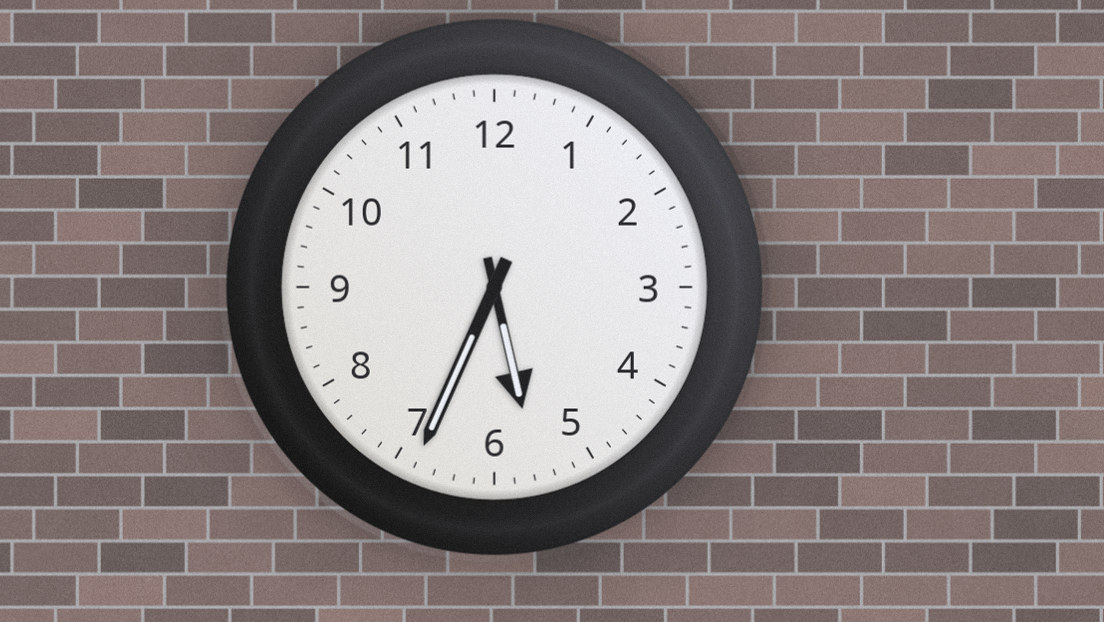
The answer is 5.34
